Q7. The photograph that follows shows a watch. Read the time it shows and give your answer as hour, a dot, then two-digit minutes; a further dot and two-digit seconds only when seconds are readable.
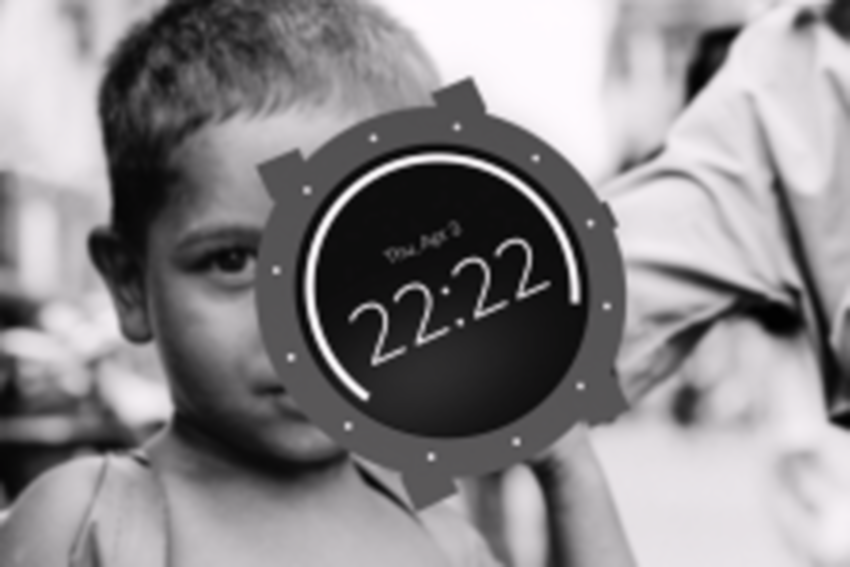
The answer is 22.22
